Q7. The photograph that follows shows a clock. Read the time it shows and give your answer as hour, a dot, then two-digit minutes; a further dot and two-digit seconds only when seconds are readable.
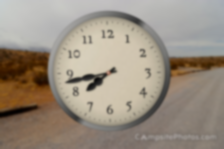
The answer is 7.43
